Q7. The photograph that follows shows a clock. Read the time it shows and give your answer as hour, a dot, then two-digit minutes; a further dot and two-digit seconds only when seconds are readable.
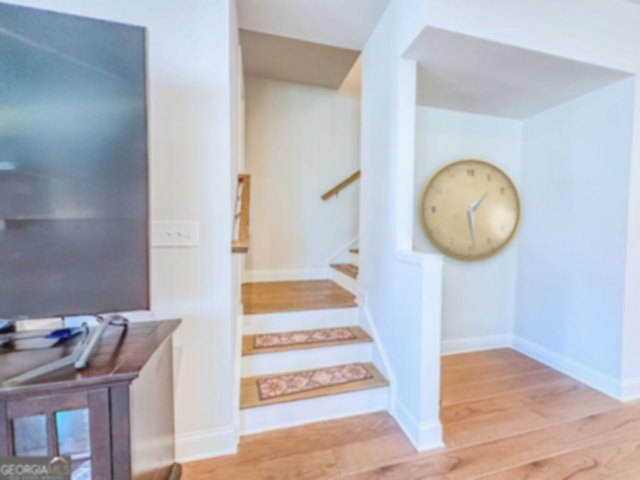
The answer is 1.29
